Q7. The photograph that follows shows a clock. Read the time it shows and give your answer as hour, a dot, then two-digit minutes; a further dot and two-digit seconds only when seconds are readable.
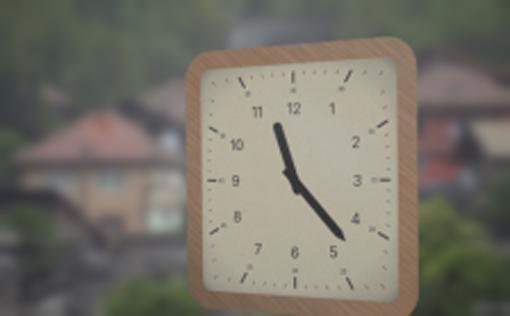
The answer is 11.23
